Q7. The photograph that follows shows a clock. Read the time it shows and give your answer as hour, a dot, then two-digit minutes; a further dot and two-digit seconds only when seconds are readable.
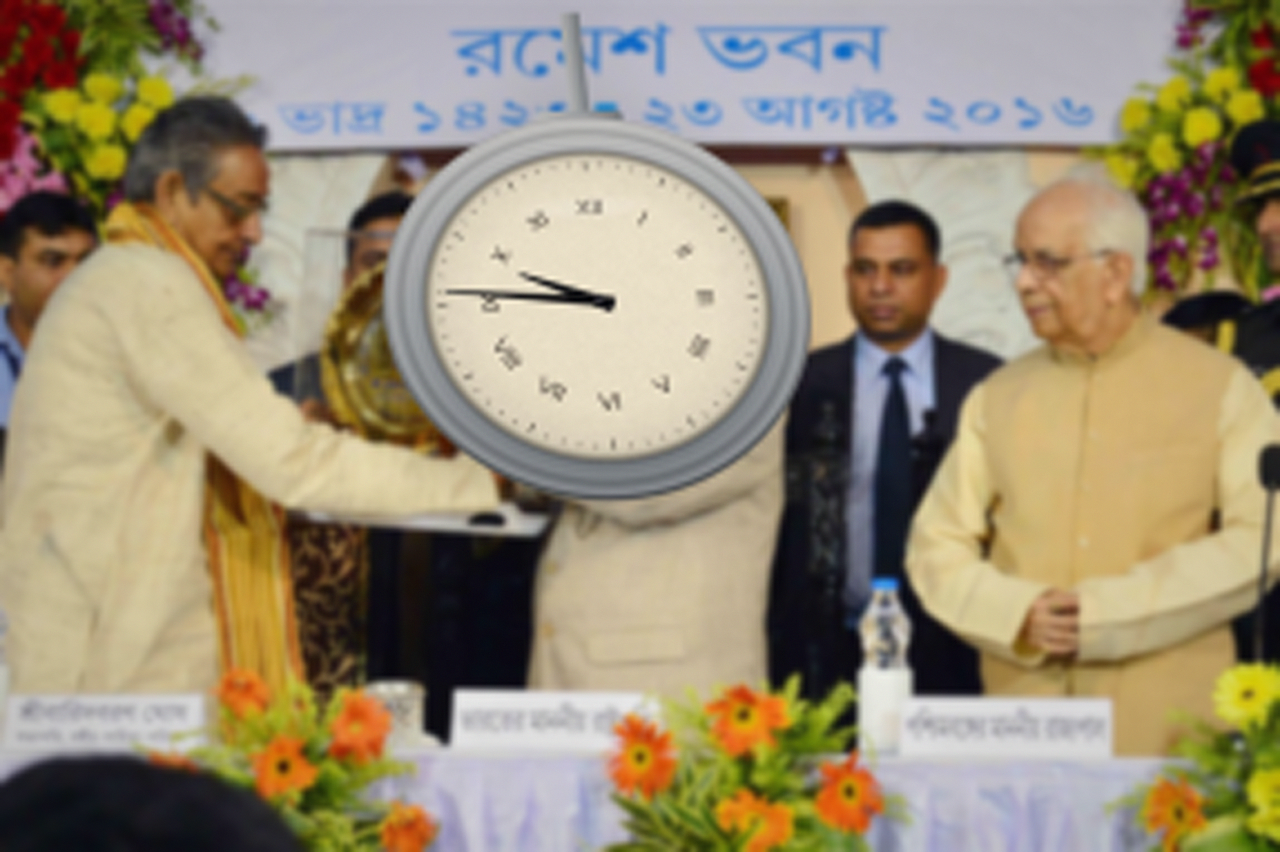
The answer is 9.46
